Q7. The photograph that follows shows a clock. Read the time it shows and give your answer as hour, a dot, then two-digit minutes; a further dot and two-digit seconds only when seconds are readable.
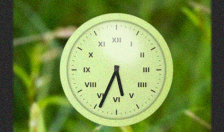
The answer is 5.34
